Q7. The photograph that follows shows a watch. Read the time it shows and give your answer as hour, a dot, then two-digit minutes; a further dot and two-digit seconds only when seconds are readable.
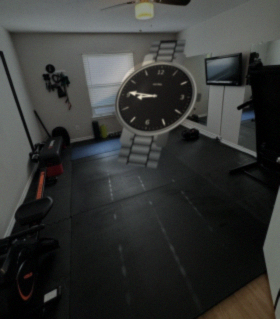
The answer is 8.46
